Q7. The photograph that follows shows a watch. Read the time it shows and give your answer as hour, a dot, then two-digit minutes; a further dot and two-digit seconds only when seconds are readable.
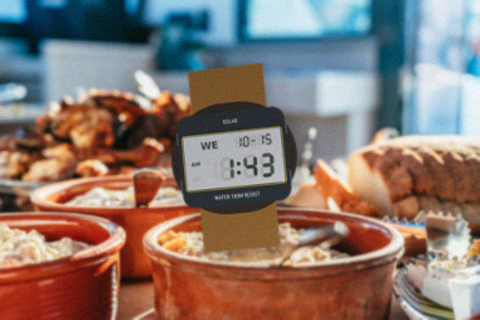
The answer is 1.43
